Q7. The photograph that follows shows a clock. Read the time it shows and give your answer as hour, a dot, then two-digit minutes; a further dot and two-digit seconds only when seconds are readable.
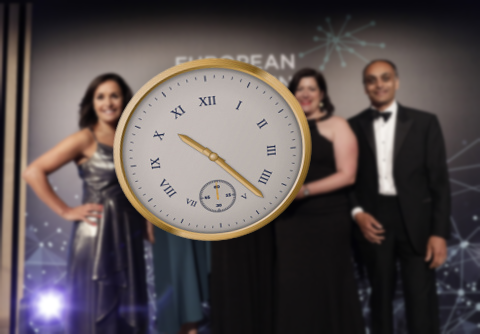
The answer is 10.23
